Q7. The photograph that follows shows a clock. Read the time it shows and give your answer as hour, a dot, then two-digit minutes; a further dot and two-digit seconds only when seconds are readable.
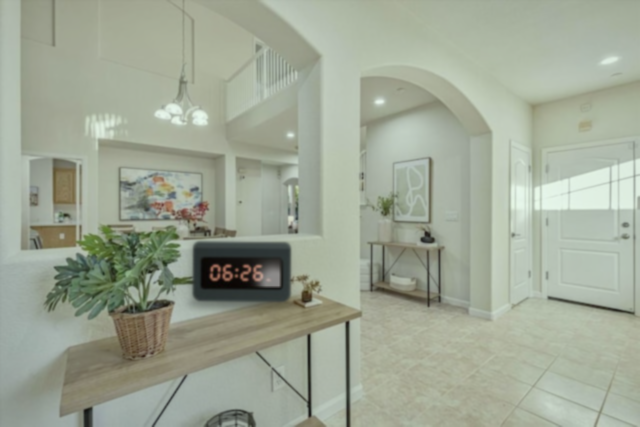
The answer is 6.26
